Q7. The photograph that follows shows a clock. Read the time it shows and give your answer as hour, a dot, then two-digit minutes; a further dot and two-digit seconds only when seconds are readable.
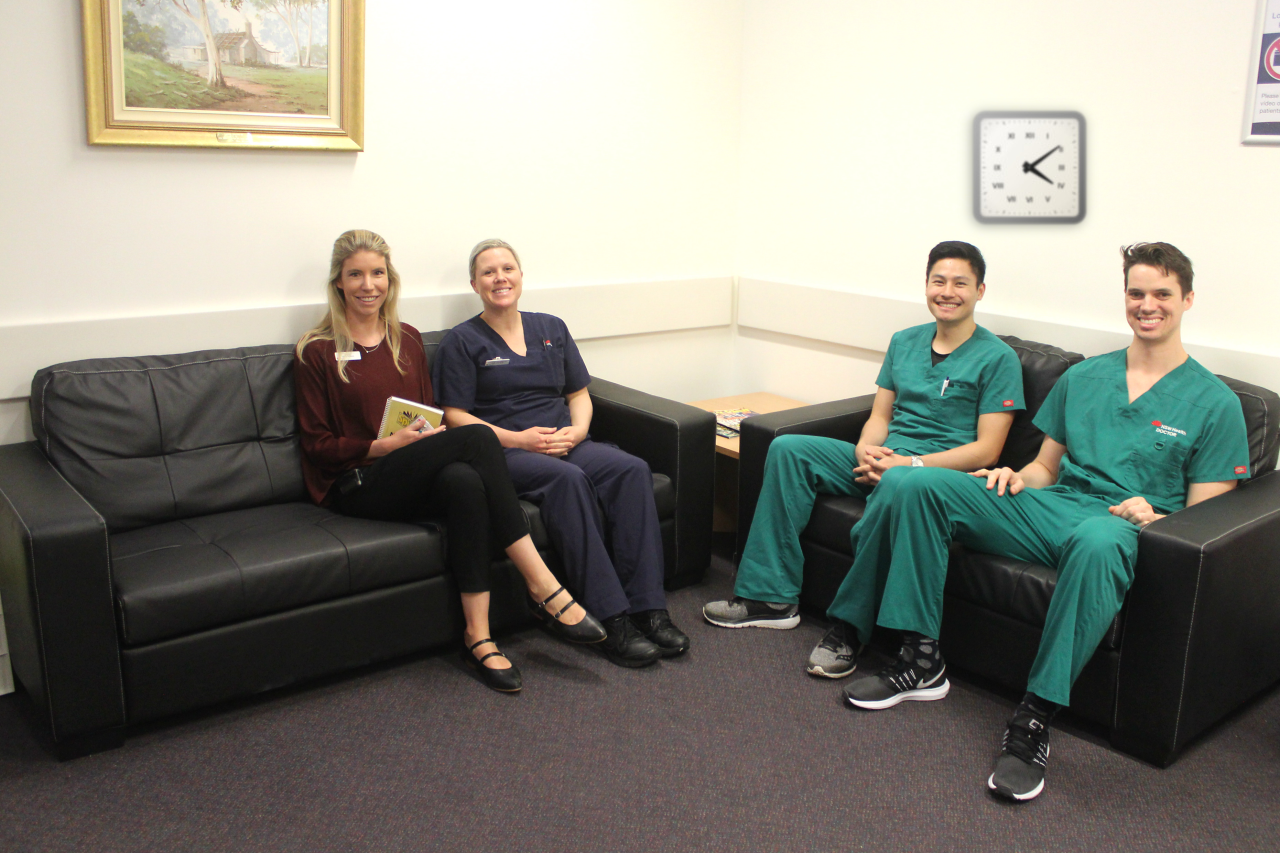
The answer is 4.09
